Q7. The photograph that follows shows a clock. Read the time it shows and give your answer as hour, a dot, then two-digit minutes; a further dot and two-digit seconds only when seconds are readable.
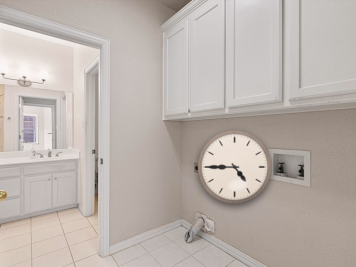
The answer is 4.45
